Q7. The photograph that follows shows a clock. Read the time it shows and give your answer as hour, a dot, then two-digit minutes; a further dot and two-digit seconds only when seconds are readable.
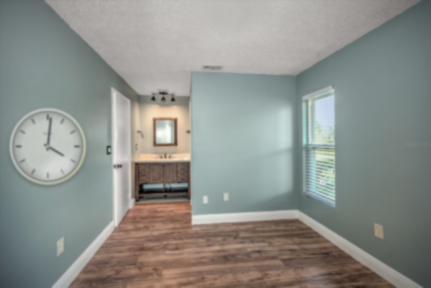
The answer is 4.01
